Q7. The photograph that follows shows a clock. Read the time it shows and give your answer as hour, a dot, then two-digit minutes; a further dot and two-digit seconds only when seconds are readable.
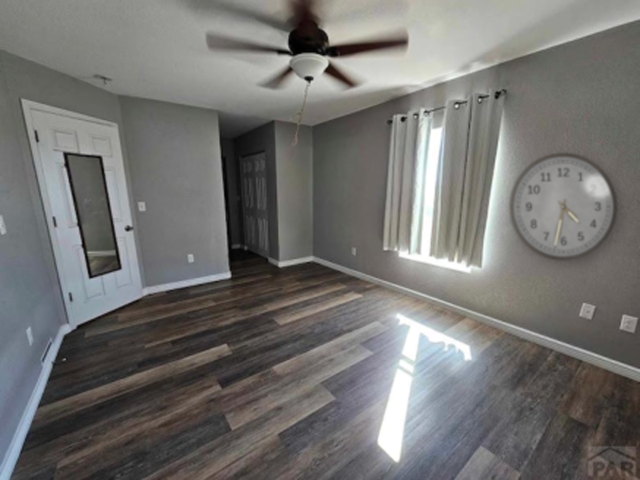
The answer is 4.32
